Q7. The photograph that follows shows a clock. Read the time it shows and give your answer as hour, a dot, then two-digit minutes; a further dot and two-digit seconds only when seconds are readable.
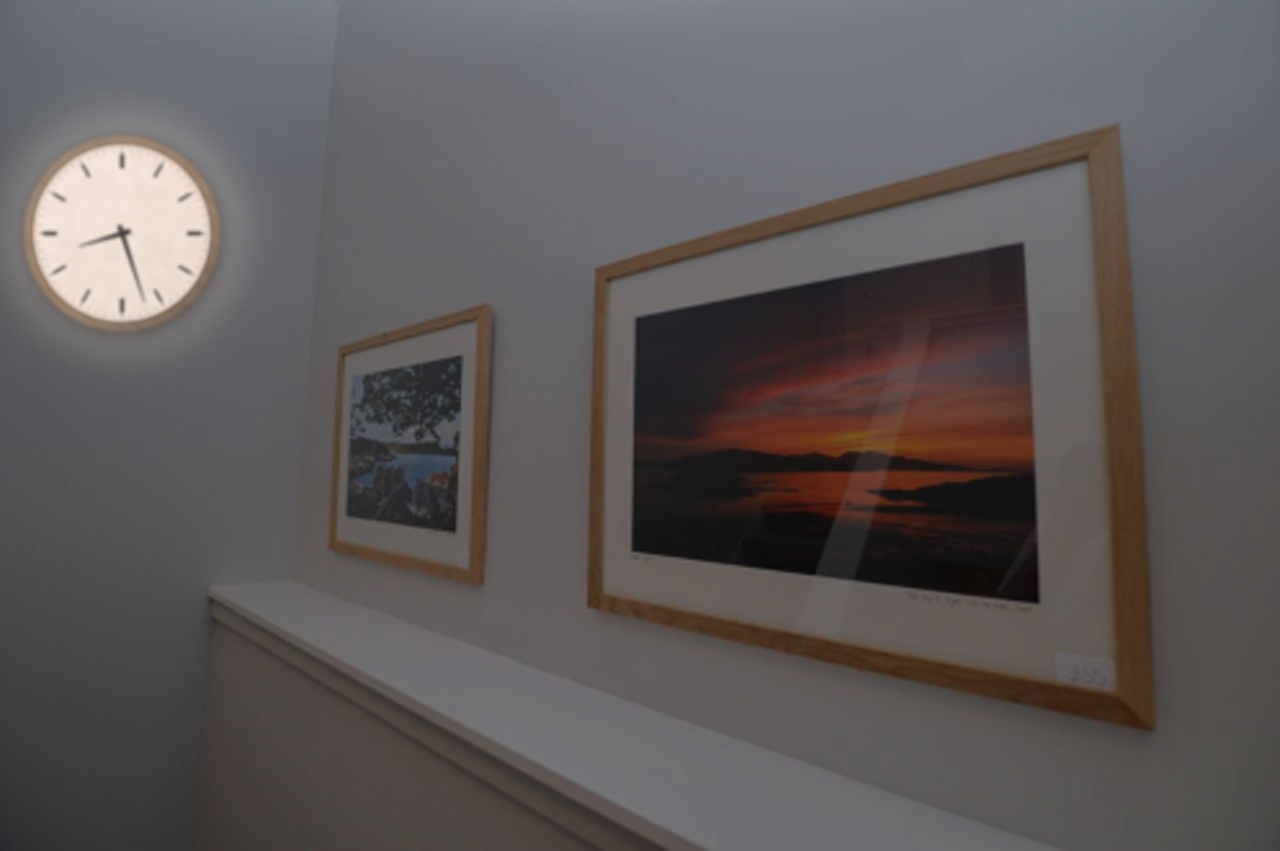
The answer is 8.27
